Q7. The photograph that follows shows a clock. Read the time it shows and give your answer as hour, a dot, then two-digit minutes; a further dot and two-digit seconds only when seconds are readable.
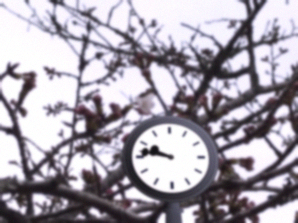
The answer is 9.47
